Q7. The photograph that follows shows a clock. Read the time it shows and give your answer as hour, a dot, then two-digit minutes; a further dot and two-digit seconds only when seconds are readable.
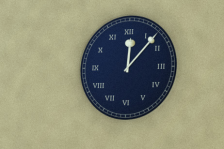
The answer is 12.07
